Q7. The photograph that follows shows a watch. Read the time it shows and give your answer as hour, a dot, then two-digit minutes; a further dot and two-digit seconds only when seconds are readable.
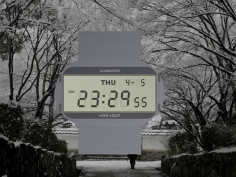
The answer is 23.29.55
